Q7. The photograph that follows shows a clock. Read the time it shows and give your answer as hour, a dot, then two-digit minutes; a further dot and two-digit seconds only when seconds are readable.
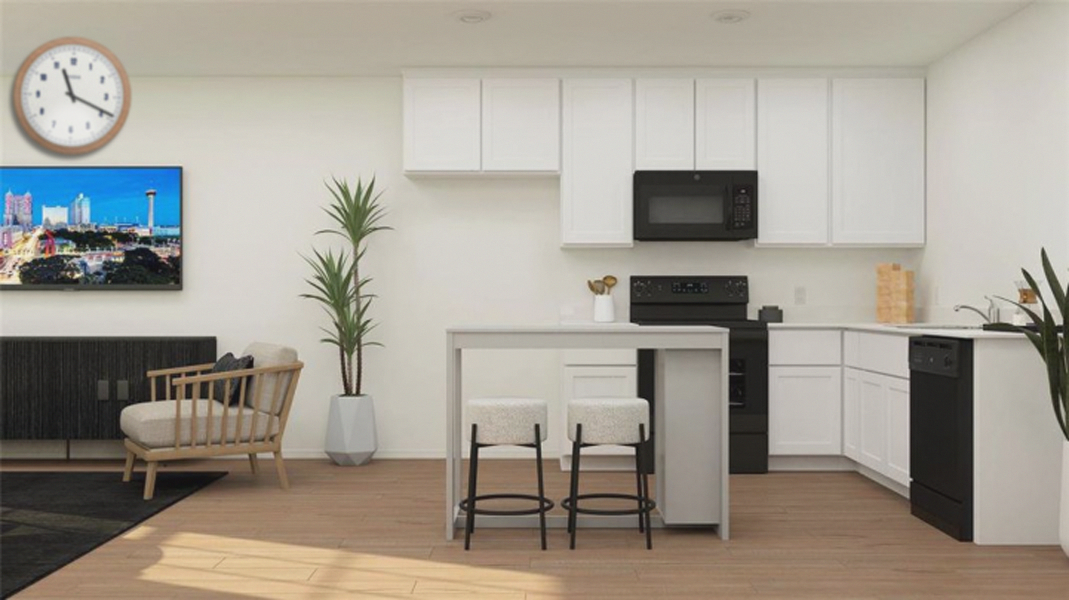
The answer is 11.19
